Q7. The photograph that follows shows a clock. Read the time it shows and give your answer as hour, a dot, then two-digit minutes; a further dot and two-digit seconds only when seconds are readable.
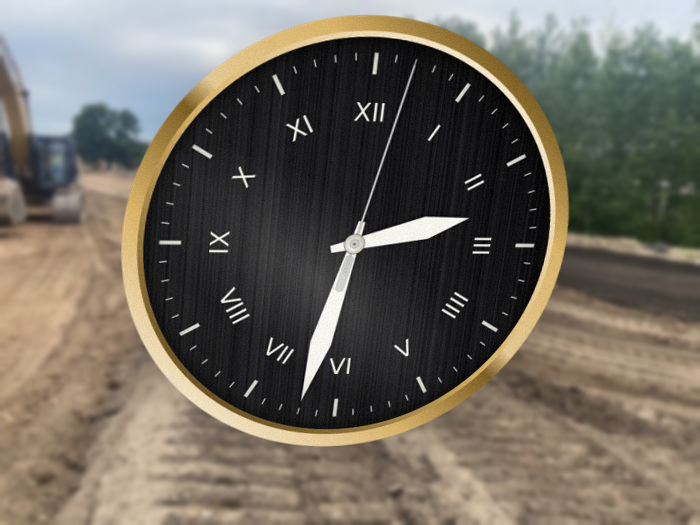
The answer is 2.32.02
